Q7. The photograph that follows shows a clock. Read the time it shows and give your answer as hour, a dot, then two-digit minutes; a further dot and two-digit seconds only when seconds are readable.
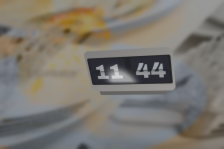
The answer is 11.44
